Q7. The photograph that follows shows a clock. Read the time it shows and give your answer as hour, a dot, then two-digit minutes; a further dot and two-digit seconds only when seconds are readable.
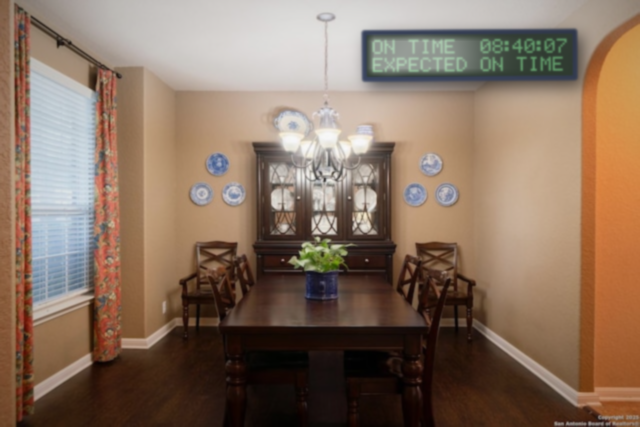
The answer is 8.40.07
